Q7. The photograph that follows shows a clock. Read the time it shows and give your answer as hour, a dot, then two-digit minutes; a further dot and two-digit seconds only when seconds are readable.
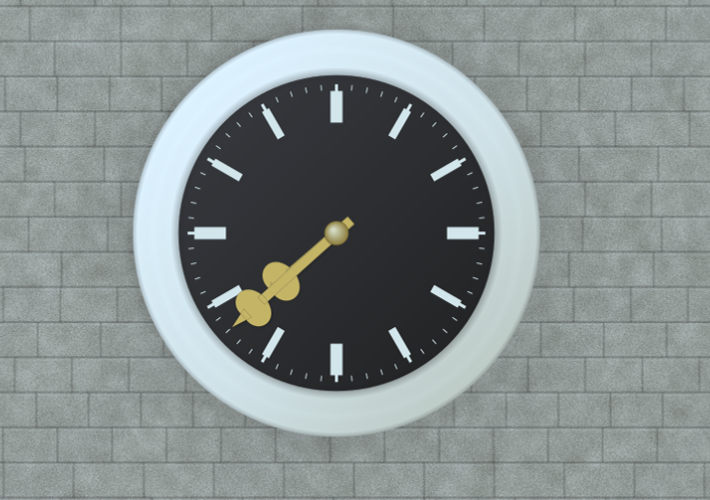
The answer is 7.38
